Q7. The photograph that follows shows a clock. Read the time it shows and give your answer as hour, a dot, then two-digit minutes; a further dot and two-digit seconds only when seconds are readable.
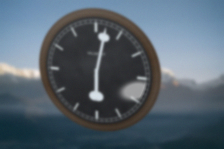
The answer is 6.02
